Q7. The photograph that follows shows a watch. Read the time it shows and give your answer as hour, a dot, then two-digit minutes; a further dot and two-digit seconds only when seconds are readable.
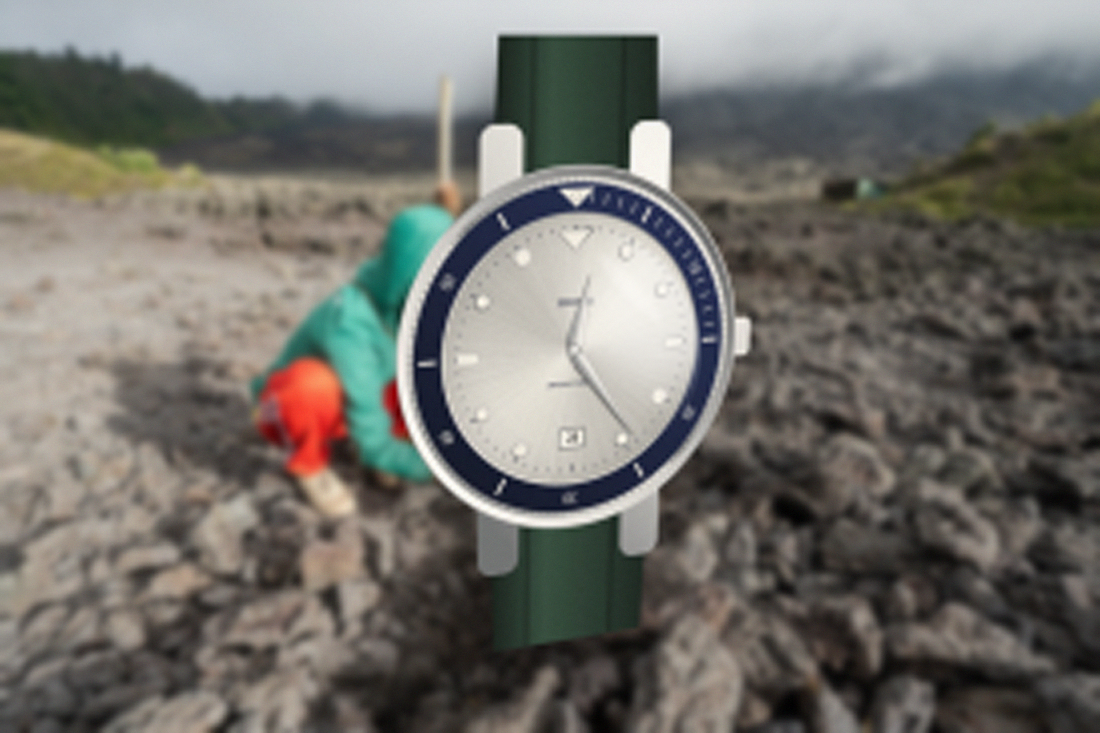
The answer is 12.24
